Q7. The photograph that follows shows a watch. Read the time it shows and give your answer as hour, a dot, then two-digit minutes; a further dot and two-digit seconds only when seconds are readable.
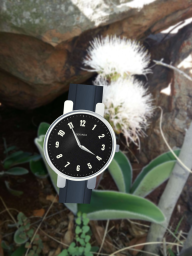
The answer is 3.55
